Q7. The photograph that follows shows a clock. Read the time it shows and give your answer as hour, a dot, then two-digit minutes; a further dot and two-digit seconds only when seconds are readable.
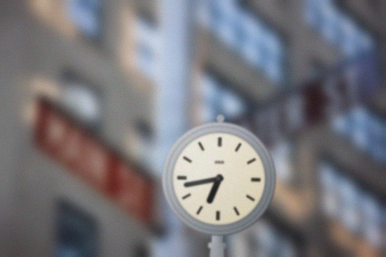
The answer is 6.43
